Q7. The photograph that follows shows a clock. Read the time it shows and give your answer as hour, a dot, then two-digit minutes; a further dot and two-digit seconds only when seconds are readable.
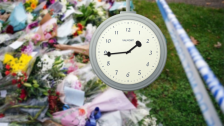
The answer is 1.44
